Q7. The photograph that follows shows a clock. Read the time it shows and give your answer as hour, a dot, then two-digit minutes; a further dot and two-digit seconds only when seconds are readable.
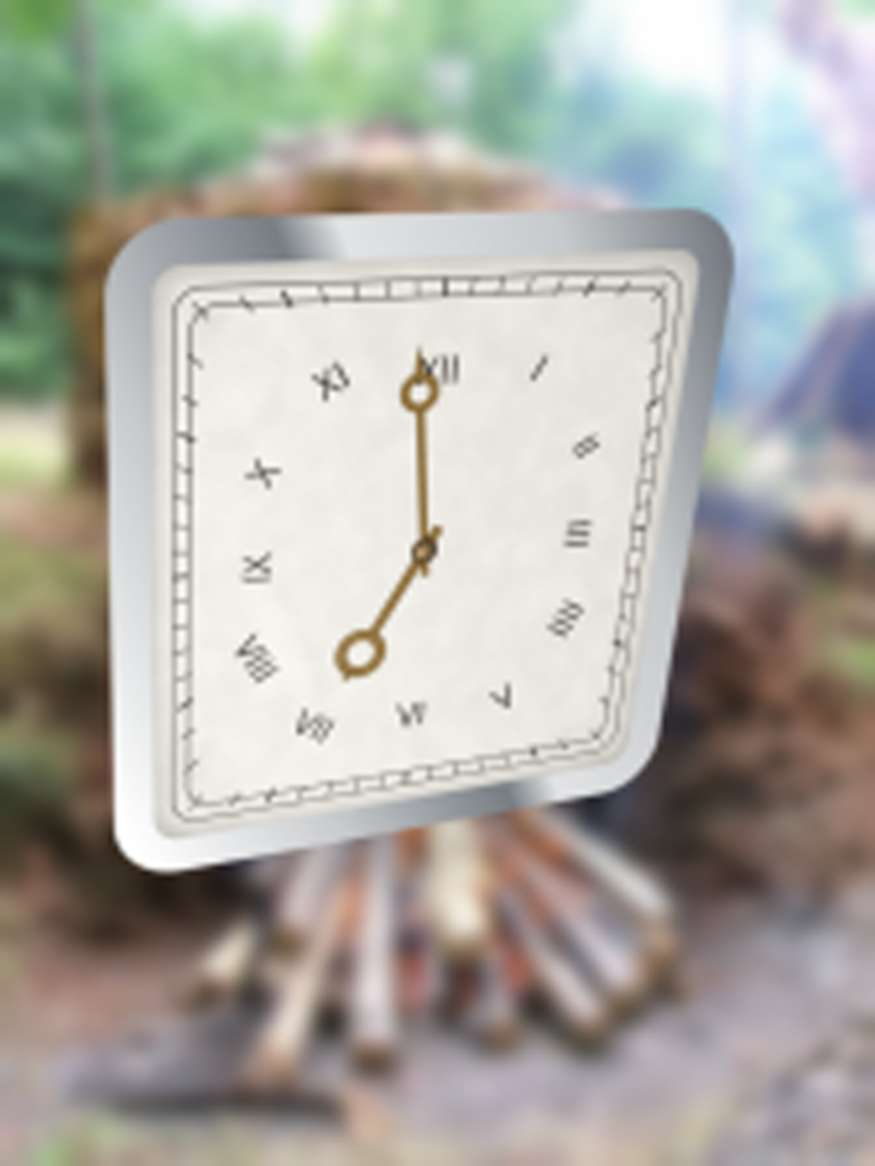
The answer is 6.59
